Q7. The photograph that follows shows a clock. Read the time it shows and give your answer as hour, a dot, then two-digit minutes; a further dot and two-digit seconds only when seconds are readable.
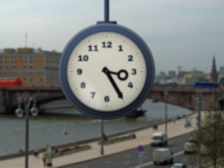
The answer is 3.25
